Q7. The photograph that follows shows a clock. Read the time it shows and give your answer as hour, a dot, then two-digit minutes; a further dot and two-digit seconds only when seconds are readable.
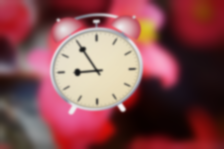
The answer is 8.55
